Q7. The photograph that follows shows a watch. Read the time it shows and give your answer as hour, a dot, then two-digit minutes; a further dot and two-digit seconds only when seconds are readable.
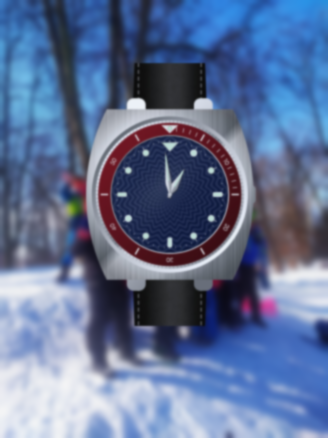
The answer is 12.59
